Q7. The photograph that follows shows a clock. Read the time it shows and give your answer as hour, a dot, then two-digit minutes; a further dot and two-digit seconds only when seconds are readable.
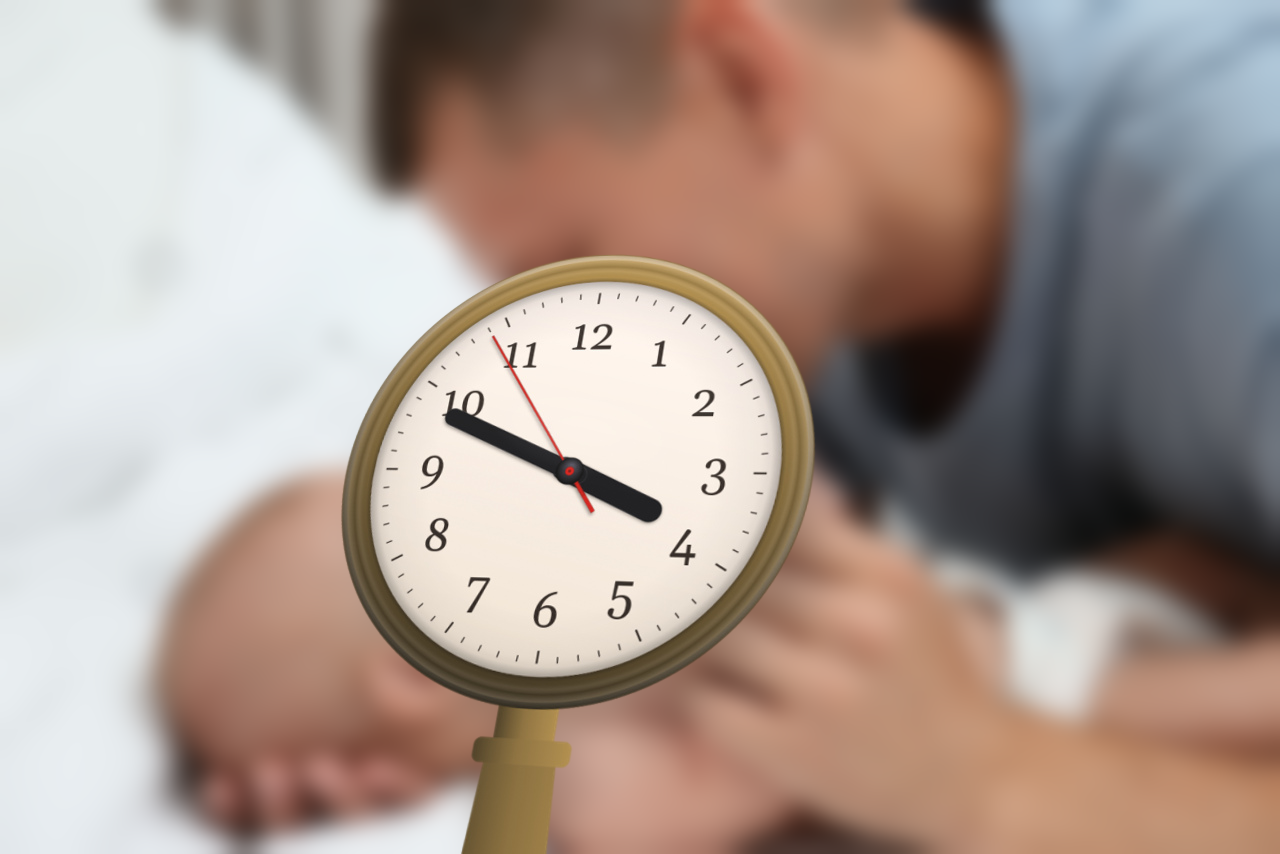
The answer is 3.48.54
